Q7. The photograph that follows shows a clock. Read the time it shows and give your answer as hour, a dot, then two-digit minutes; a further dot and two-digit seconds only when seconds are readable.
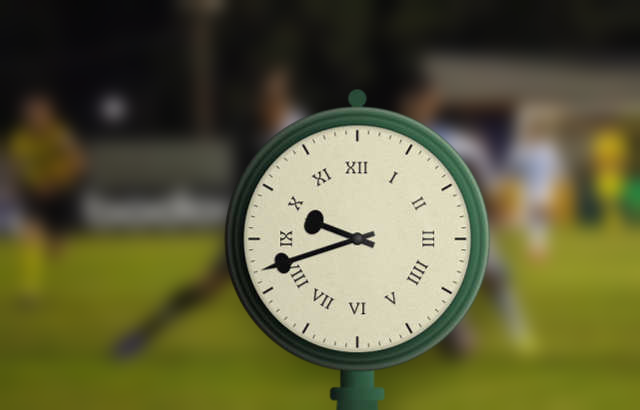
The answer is 9.42
